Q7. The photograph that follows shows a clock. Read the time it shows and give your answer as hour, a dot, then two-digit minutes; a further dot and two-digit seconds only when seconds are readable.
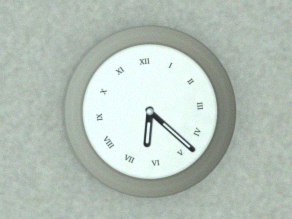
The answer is 6.23
